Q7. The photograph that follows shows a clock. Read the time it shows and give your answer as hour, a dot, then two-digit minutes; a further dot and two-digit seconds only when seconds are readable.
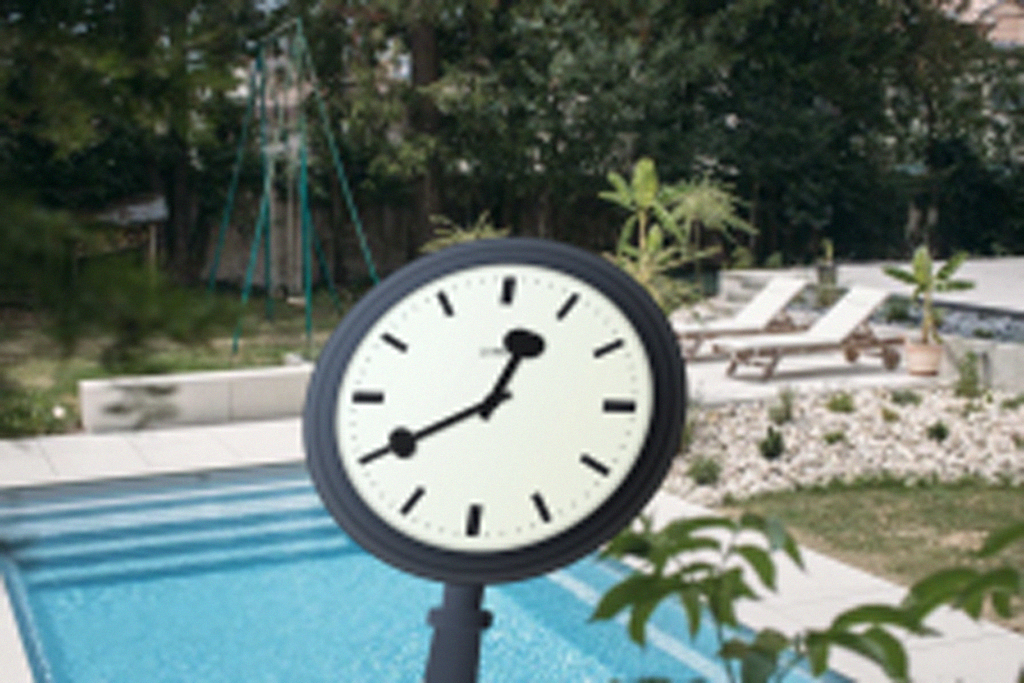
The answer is 12.40
